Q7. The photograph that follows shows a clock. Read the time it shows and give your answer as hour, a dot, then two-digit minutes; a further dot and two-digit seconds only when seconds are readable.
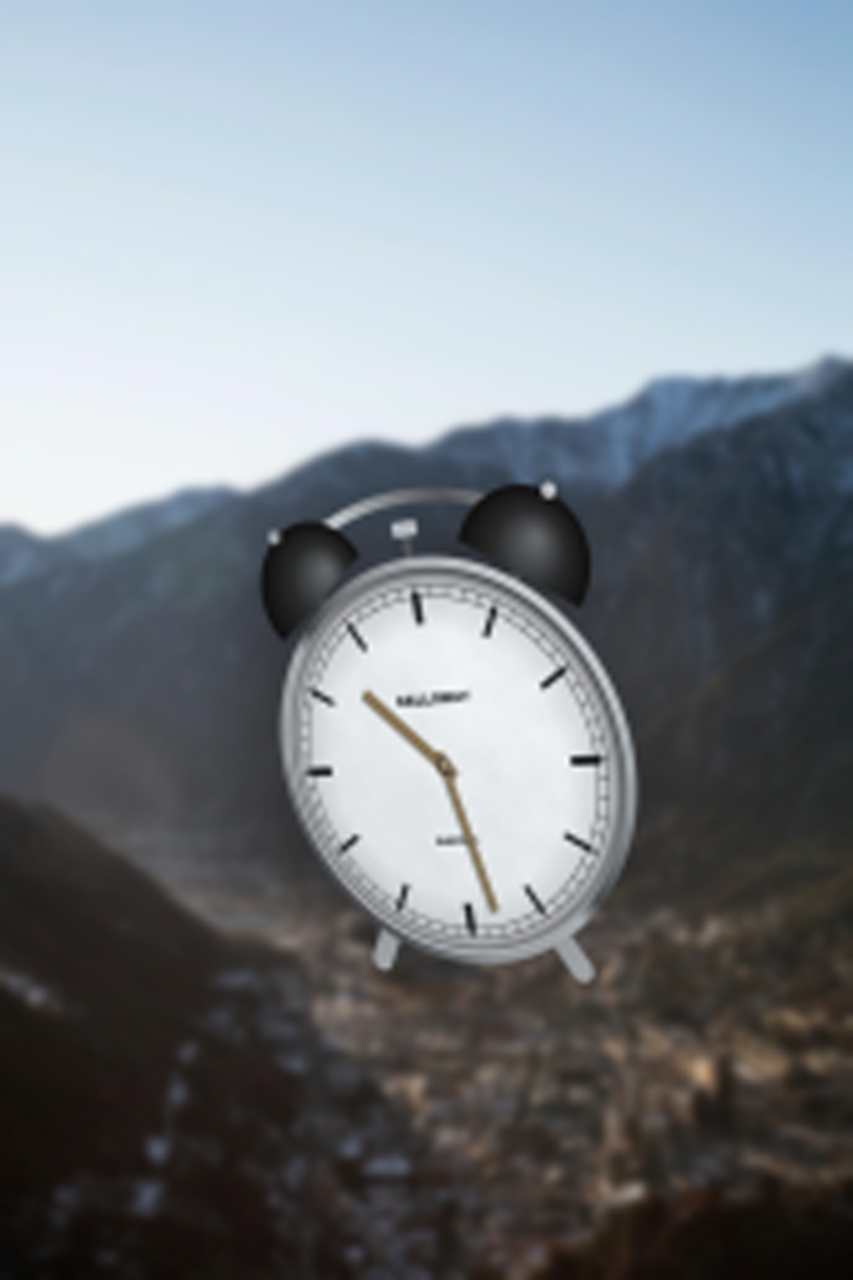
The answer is 10.28
